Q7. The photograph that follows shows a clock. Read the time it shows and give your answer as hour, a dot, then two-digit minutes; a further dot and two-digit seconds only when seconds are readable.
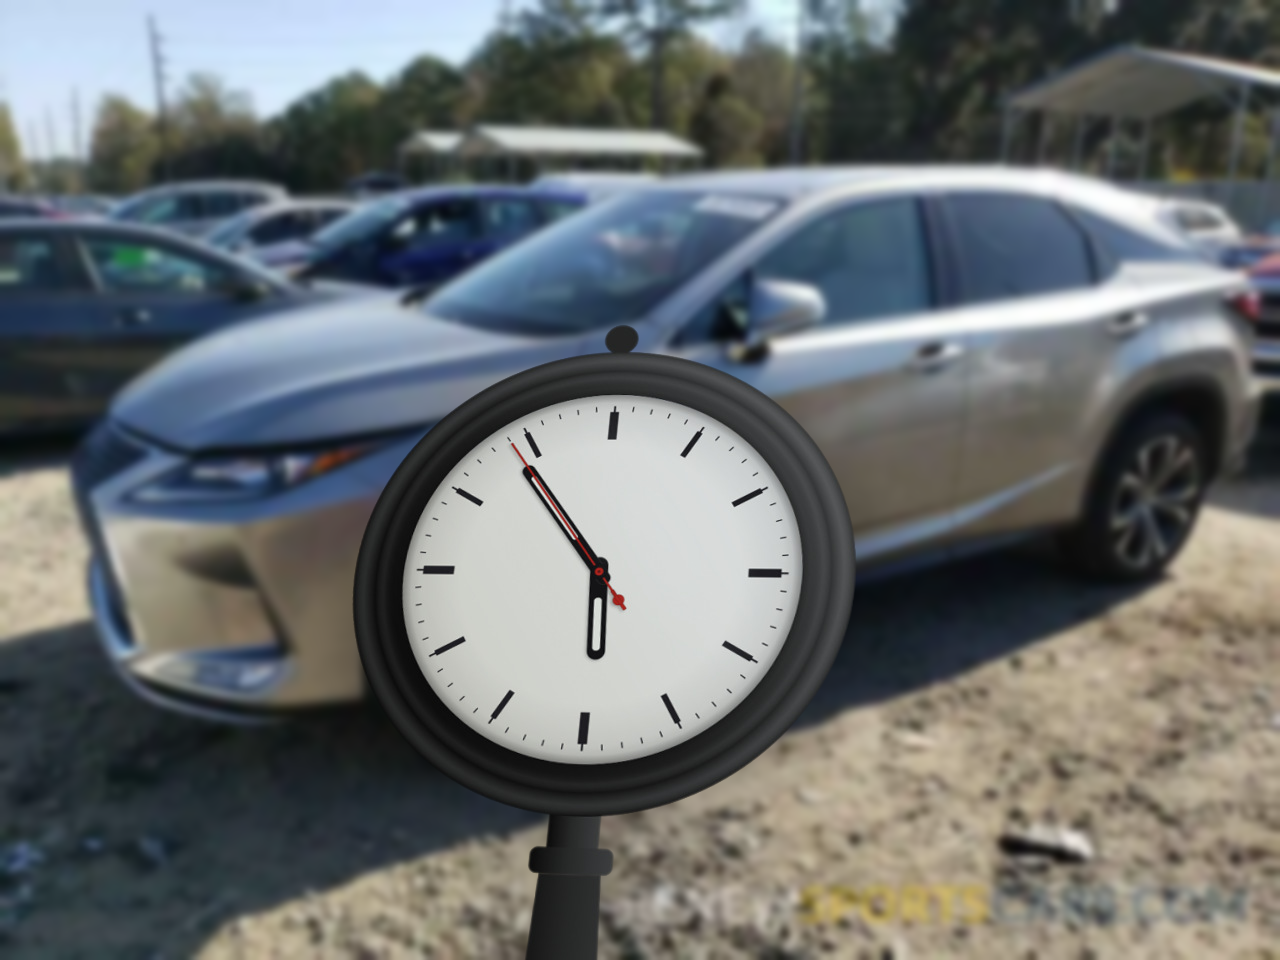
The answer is 5.53.54
